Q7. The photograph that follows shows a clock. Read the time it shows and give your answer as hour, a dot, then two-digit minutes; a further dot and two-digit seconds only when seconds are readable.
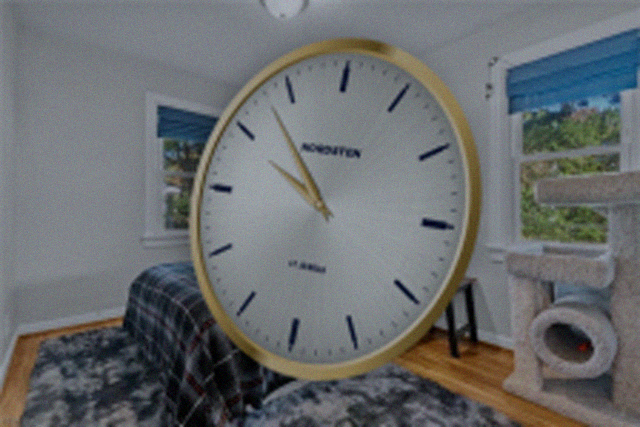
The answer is 9.53
